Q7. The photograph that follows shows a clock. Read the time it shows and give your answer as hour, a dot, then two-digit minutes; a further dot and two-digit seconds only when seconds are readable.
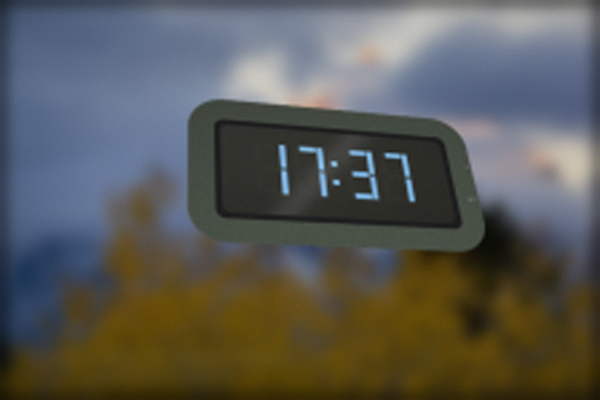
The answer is 17.37
